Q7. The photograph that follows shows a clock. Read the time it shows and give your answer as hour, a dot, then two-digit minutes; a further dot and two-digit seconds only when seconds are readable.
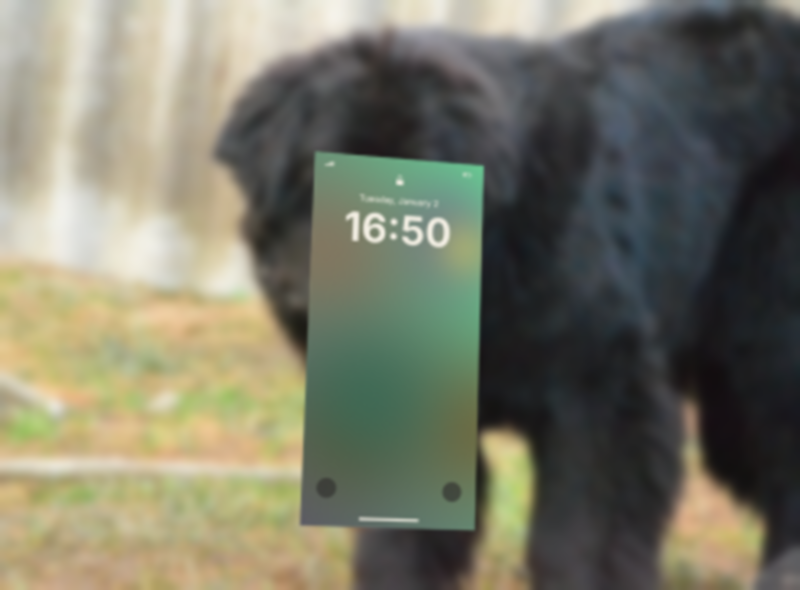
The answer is 16.50
